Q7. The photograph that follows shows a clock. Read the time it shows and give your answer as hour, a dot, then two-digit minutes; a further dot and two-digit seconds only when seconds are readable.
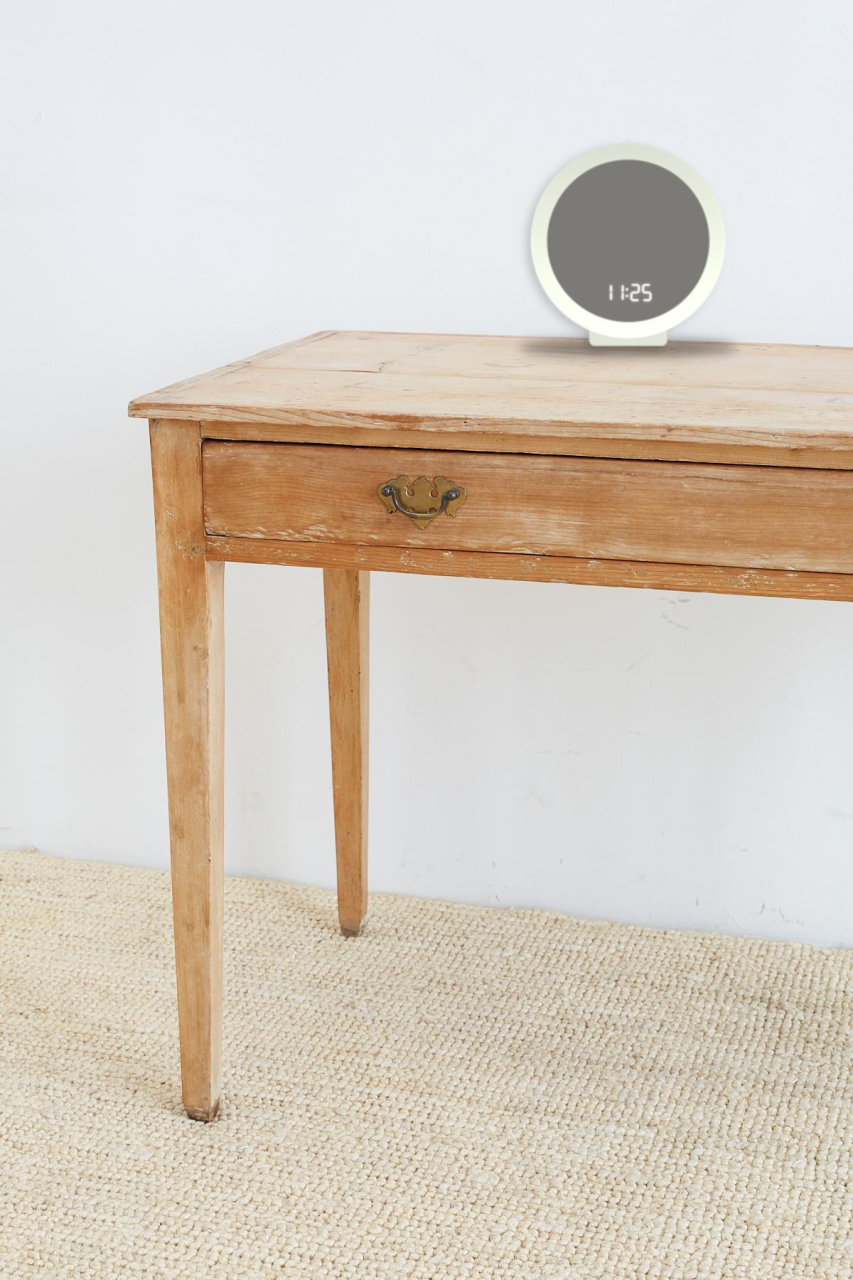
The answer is 11.25
